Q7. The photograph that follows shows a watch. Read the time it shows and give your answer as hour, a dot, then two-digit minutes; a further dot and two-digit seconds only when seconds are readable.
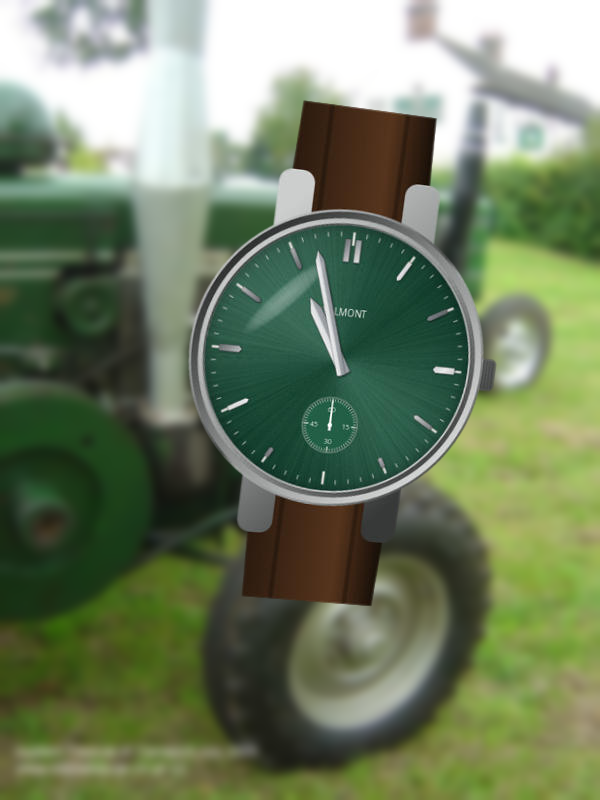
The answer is 10.57
